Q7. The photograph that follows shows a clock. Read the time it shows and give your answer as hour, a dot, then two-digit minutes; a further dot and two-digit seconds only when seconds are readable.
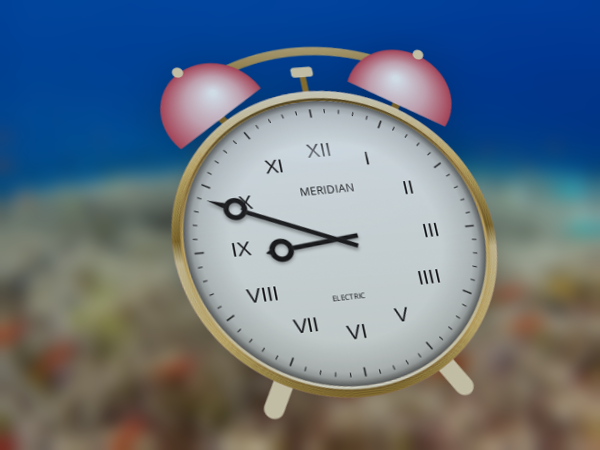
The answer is 8.49
